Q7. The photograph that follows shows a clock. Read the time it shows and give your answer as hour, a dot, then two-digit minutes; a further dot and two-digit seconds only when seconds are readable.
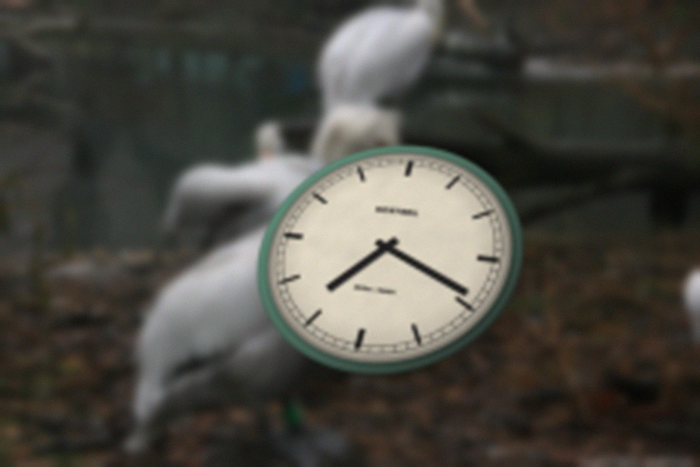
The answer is 7.19
